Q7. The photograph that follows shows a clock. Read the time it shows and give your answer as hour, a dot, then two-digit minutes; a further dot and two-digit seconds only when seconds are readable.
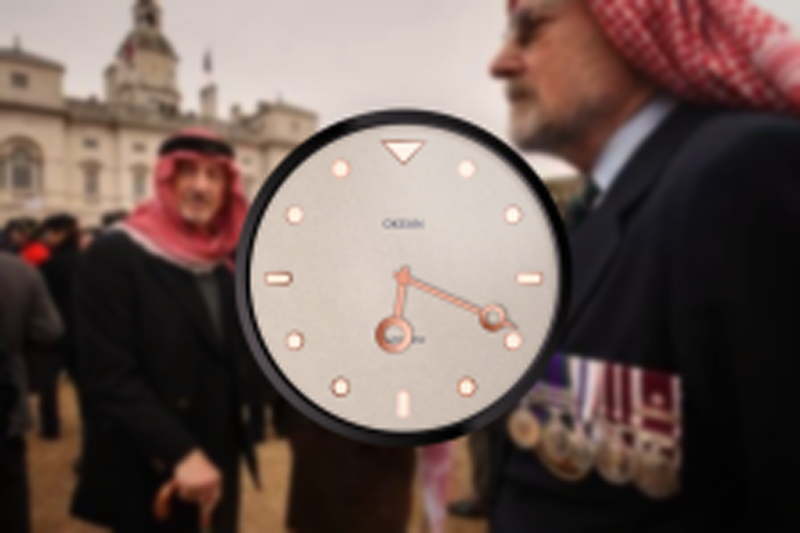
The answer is 6.19
